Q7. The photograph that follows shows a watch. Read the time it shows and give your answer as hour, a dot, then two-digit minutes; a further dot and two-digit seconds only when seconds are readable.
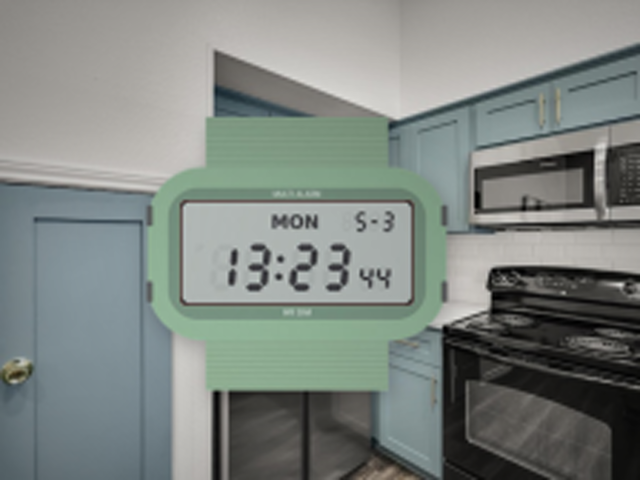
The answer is 13.23.44
